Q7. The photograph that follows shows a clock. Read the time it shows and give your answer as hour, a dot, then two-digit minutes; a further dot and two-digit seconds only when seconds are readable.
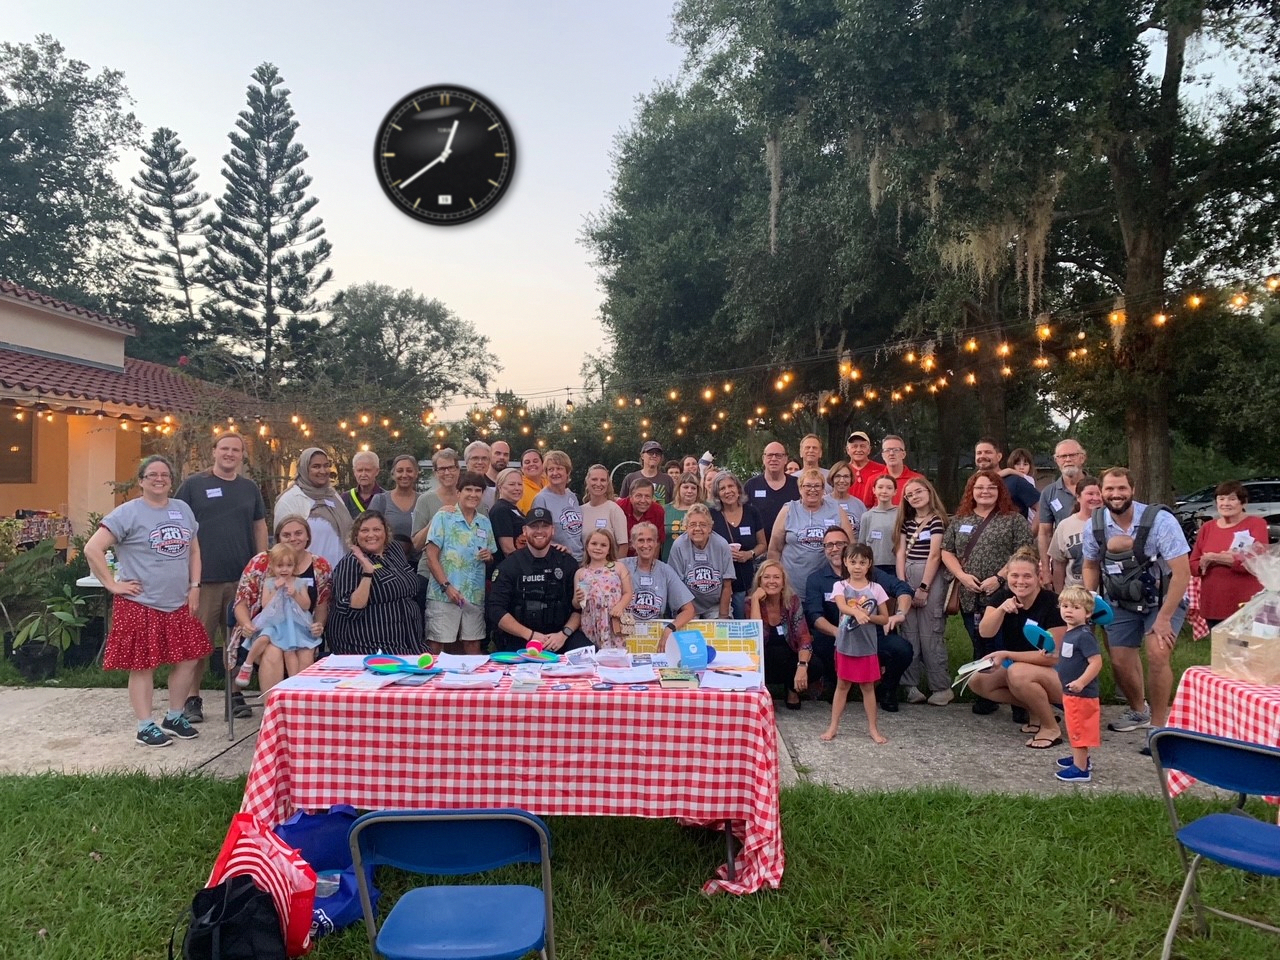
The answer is 12.39
